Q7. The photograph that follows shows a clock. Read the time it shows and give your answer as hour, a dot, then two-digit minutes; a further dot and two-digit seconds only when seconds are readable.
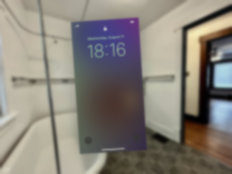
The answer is 18.16
